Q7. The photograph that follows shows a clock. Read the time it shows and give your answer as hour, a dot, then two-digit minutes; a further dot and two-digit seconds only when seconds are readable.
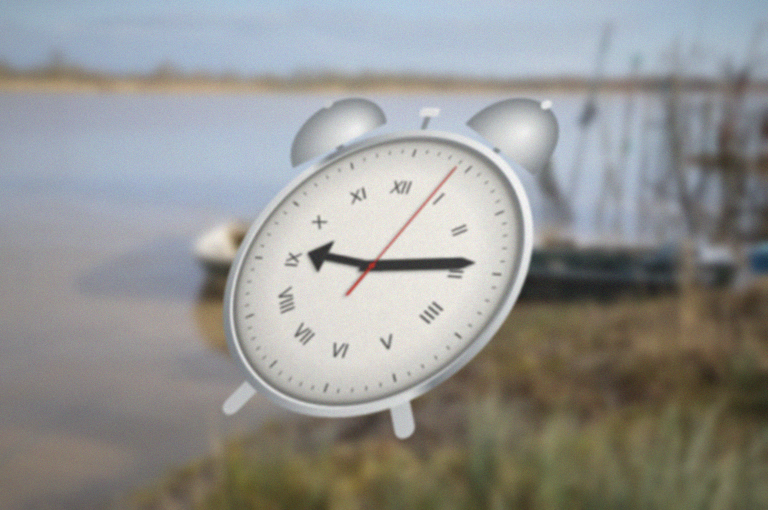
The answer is 9.14.04
